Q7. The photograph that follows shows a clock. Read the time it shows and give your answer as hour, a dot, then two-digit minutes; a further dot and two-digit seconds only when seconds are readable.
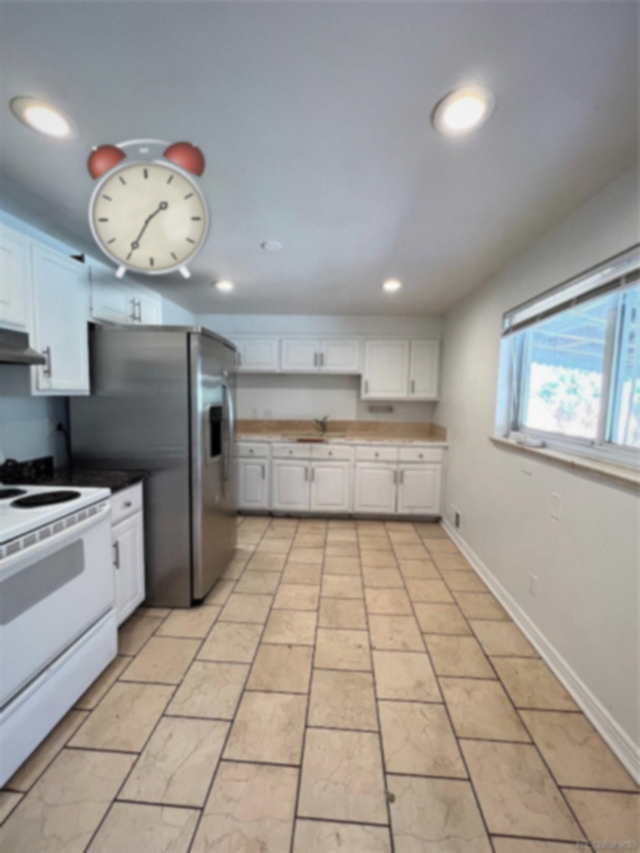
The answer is 1.35
